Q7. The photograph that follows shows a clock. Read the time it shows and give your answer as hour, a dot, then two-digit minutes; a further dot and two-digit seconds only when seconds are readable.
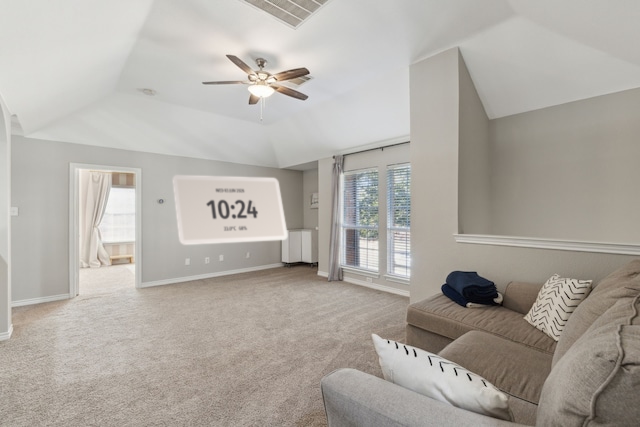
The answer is 10.24
